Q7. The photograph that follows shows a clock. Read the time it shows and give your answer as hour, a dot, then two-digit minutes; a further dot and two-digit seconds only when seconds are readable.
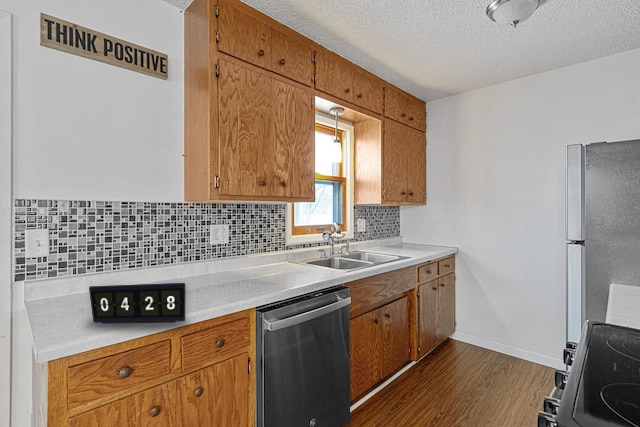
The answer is 4.28
